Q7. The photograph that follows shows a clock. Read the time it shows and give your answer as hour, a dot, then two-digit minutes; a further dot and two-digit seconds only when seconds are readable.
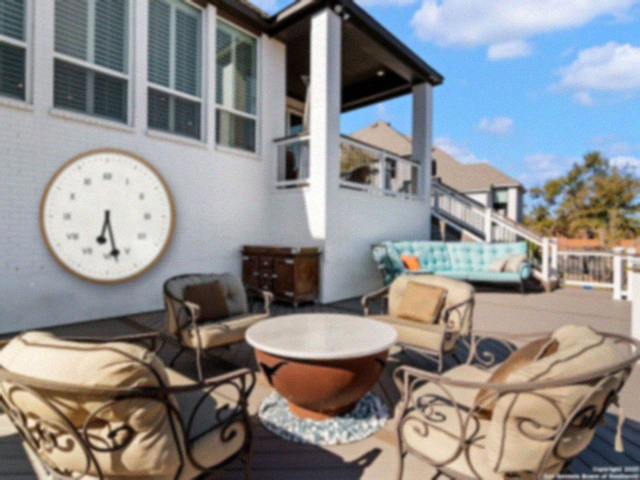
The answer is 6.28
